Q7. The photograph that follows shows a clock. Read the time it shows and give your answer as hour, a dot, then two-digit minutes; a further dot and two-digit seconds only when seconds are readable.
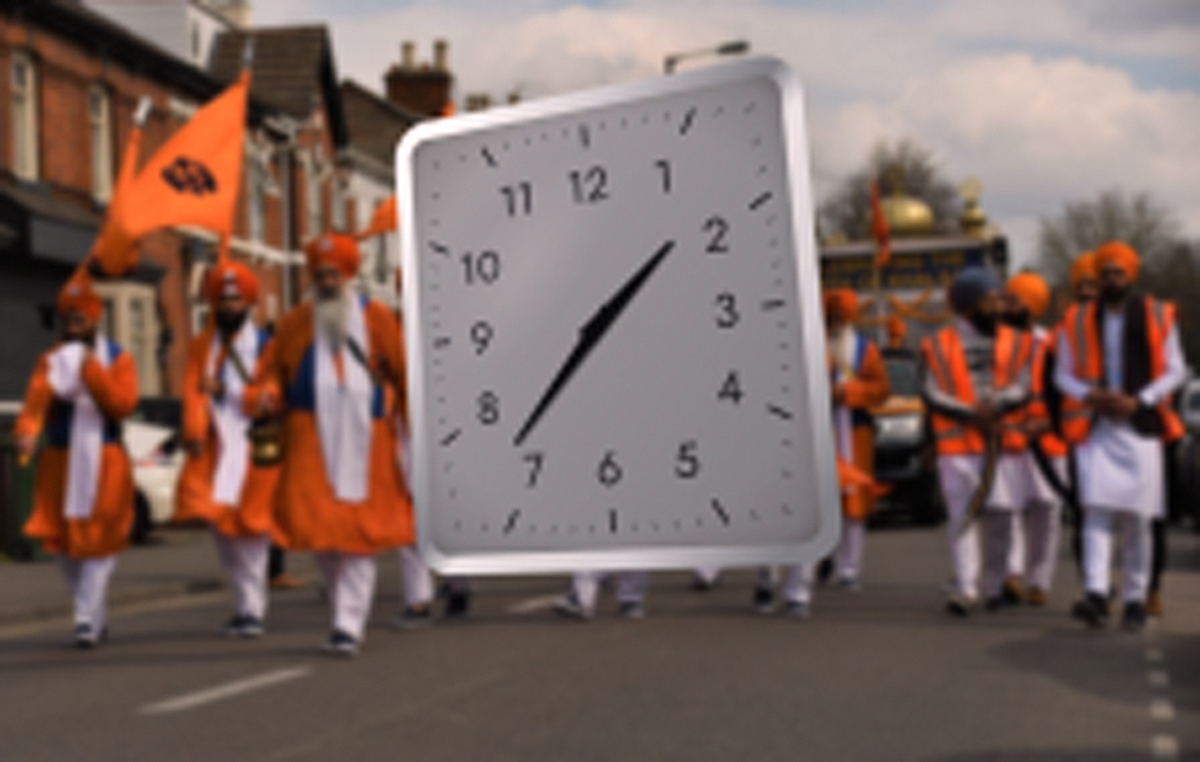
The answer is 1.37
